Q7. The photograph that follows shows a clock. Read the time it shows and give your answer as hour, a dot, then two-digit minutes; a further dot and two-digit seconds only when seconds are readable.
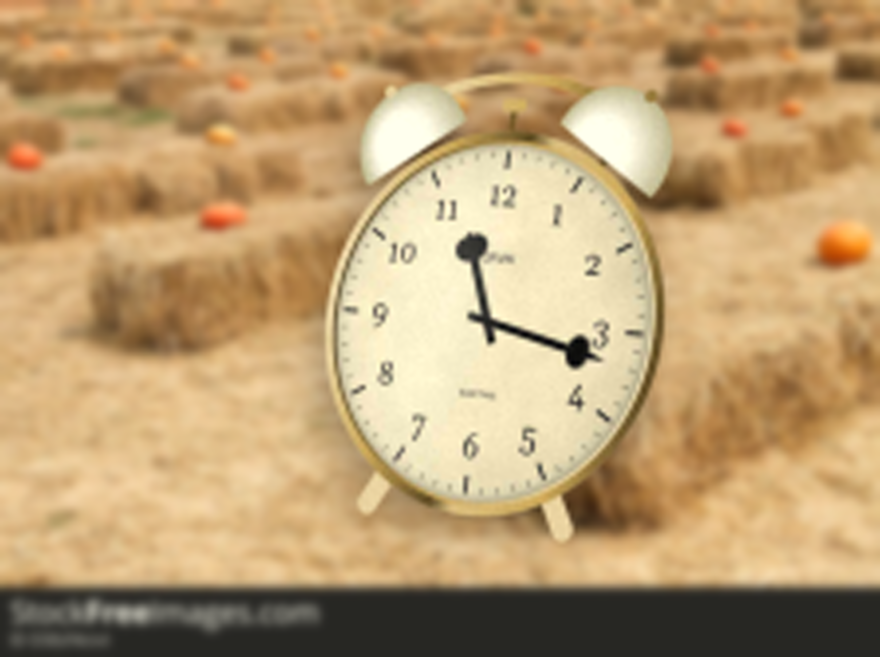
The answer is 11.17
